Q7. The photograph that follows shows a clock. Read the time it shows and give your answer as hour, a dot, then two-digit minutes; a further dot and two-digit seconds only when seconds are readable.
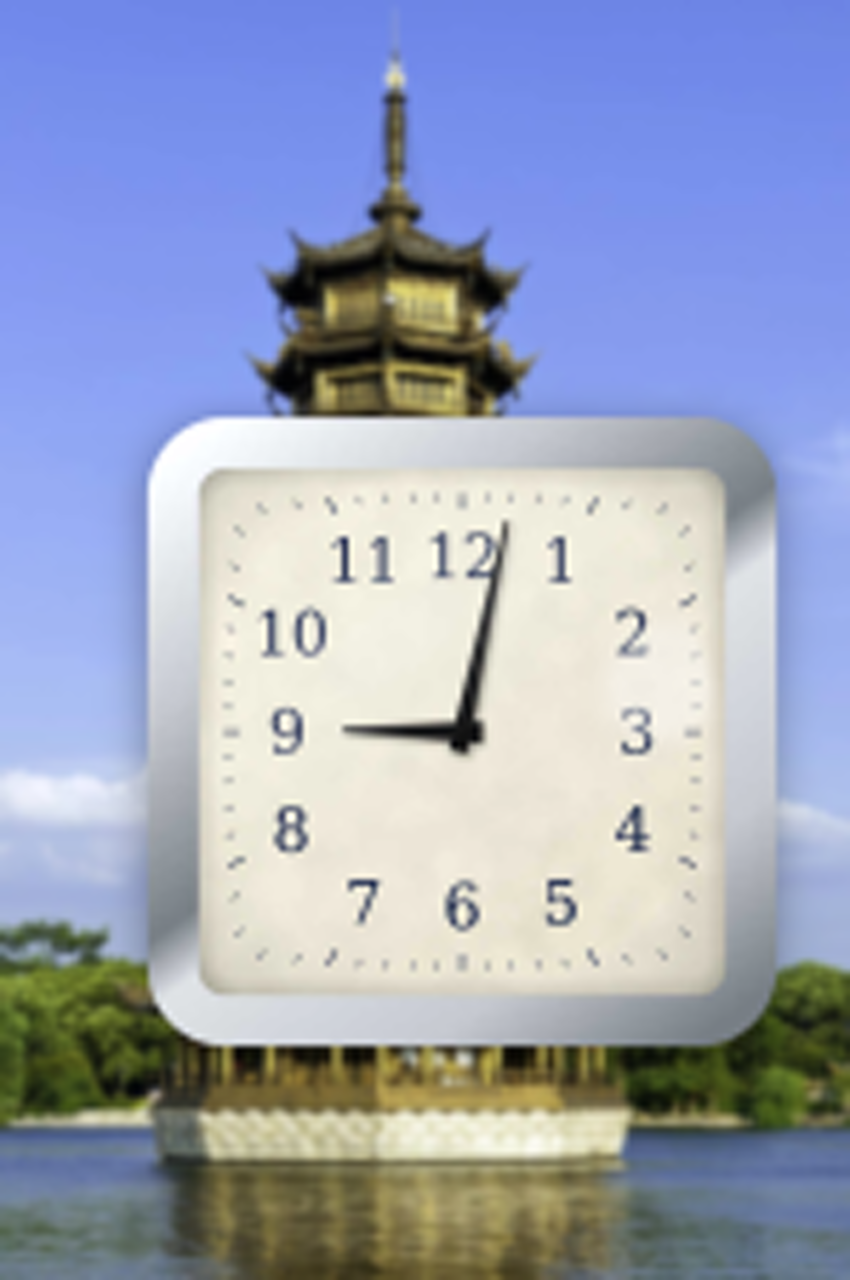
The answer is 9.02
